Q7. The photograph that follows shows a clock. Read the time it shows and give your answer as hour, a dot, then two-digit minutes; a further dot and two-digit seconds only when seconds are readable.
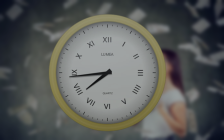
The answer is 7.44
